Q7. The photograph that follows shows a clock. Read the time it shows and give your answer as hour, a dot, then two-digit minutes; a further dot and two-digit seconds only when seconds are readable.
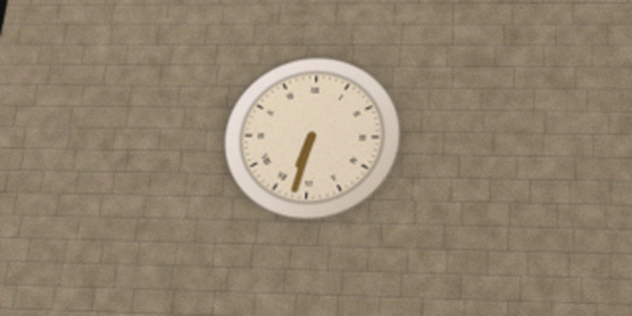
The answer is 6.32
